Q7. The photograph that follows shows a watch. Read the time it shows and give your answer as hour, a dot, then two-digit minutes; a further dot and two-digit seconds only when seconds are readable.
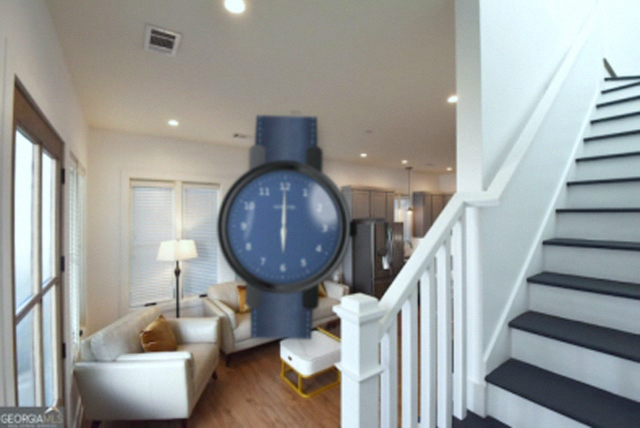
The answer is 6.00
